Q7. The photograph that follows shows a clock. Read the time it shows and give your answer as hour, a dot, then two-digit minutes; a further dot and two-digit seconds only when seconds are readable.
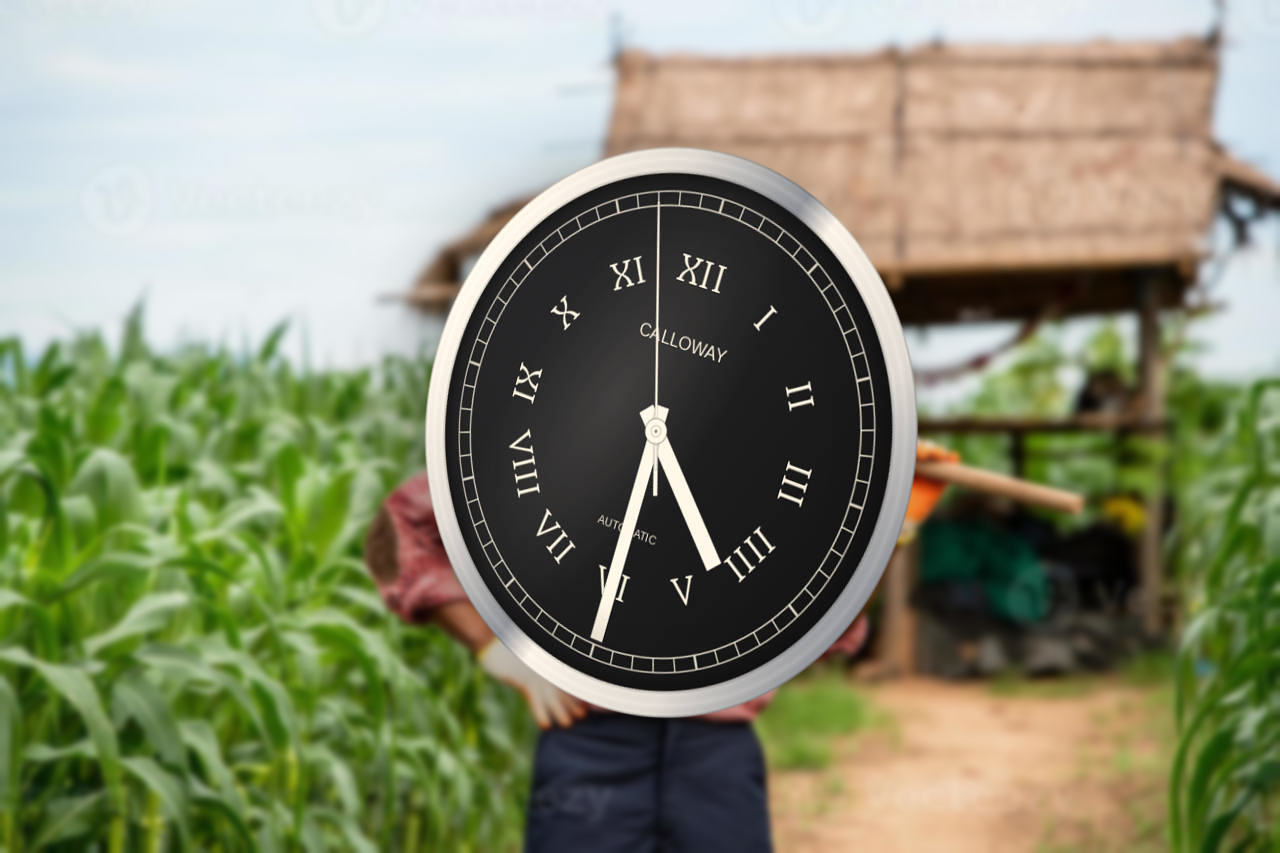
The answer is 4.29.57
